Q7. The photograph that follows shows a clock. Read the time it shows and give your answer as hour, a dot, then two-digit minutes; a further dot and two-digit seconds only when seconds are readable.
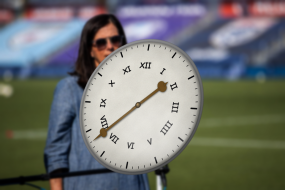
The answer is 1.38
